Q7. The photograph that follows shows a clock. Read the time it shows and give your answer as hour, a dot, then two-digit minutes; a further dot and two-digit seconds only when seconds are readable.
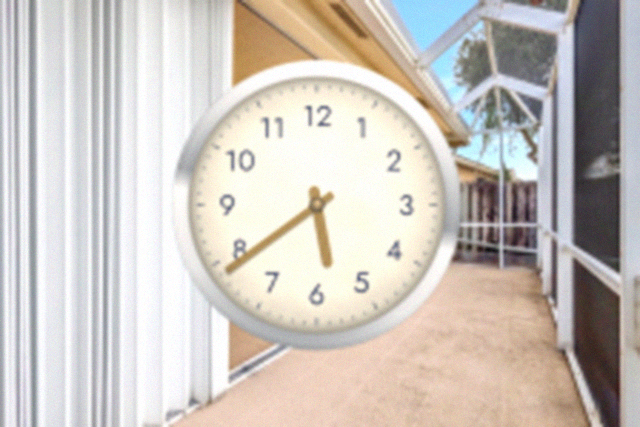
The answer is 5.39
